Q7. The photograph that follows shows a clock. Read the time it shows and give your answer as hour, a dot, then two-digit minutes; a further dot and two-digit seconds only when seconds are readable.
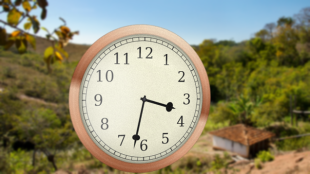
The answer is 3.32
